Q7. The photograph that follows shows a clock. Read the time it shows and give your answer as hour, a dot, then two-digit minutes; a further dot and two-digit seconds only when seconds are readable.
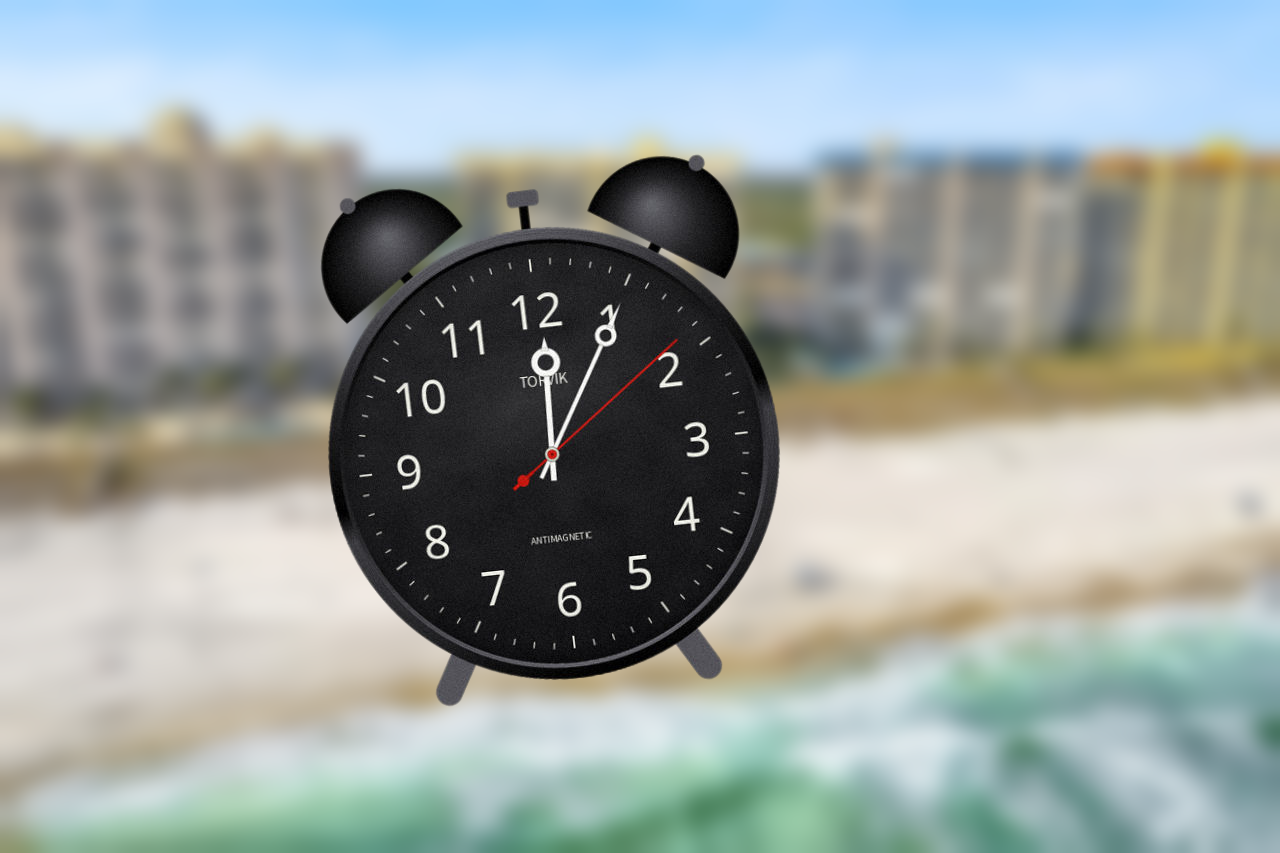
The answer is 12.05.09
